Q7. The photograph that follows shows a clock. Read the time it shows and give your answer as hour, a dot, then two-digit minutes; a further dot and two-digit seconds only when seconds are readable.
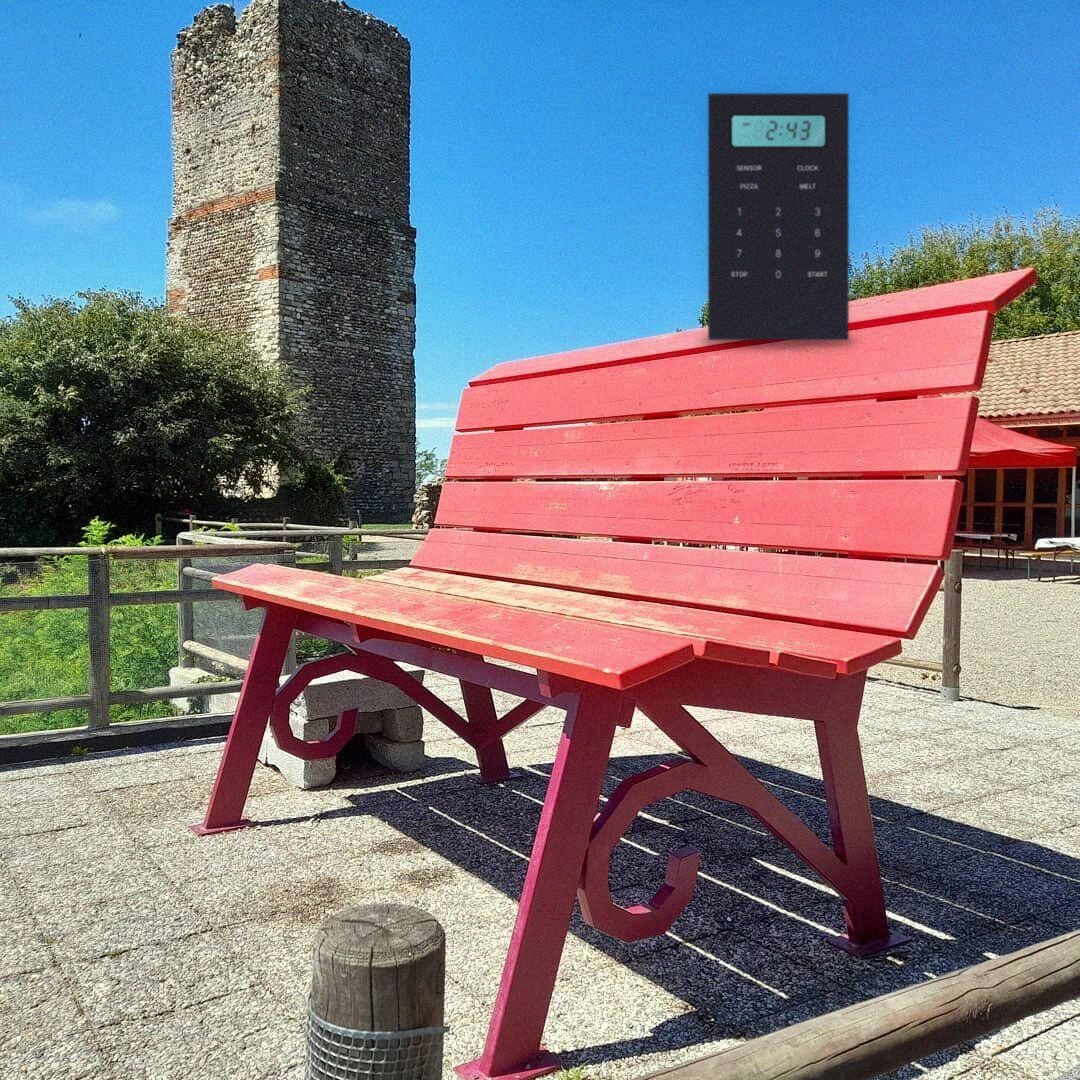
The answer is 2.43
